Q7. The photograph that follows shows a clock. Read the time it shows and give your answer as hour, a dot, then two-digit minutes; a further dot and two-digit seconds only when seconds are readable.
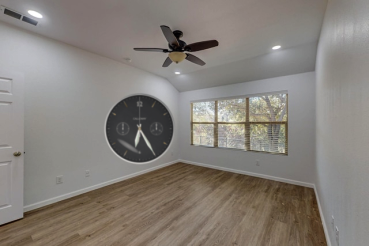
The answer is 6.25
